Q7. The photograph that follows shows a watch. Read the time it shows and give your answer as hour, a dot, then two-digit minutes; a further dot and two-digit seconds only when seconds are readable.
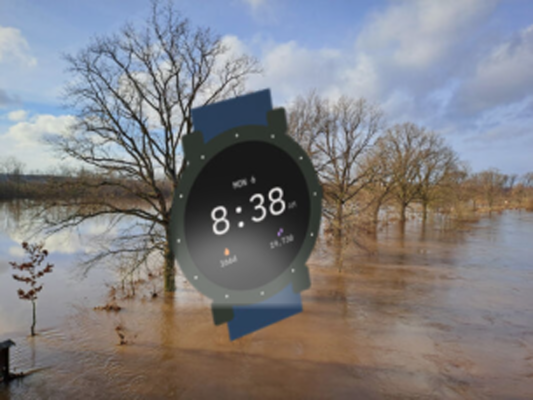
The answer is 8.38
